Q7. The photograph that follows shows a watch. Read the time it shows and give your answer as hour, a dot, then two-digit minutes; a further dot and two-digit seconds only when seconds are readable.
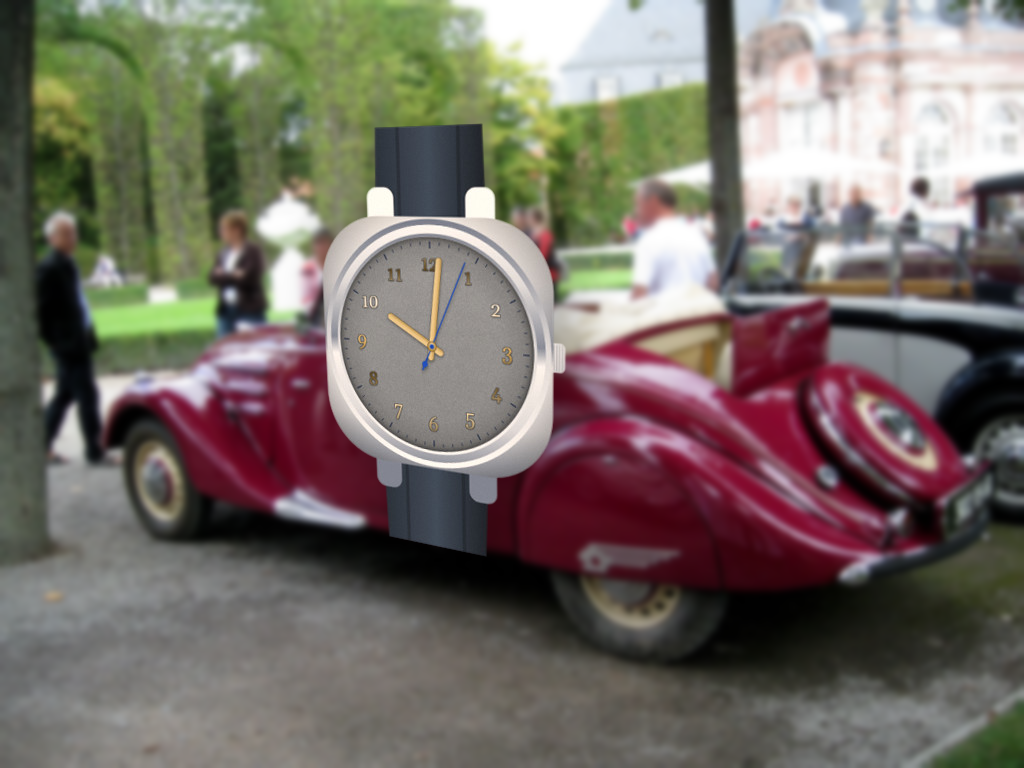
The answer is 10.01.04
